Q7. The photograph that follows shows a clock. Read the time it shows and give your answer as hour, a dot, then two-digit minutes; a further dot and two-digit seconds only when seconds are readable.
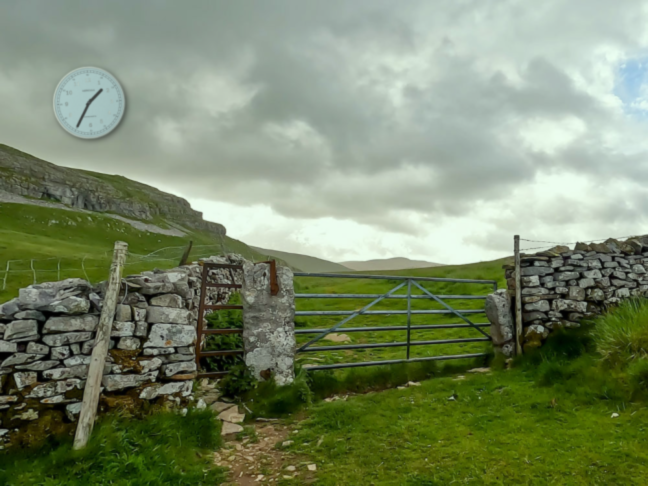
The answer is 1.35
